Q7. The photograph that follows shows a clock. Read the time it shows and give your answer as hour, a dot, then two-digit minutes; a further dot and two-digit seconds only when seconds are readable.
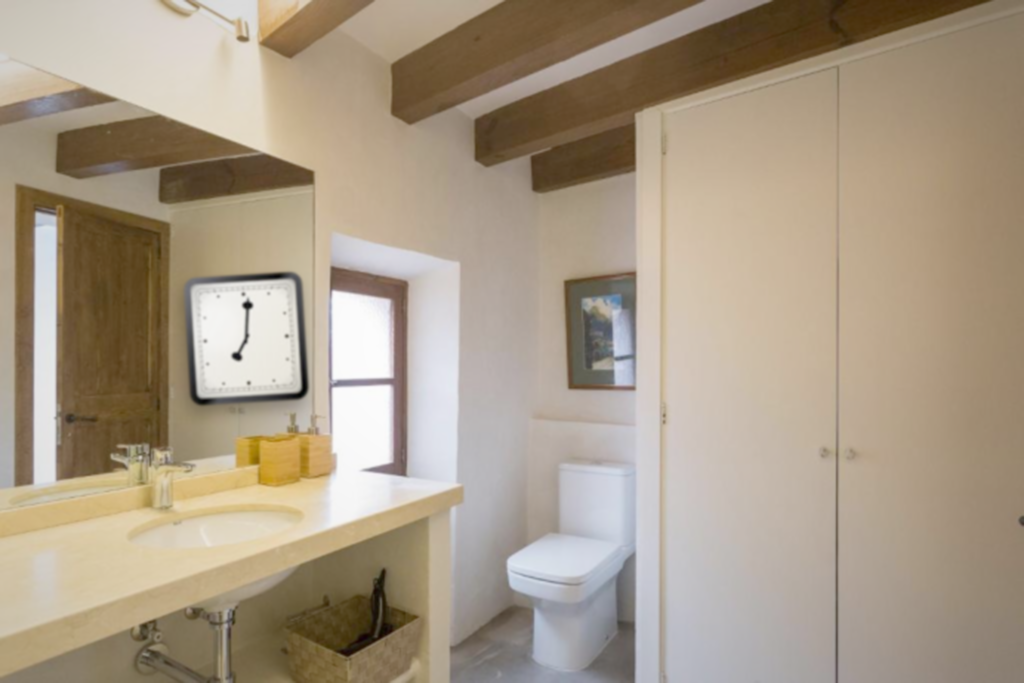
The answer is 7.01
